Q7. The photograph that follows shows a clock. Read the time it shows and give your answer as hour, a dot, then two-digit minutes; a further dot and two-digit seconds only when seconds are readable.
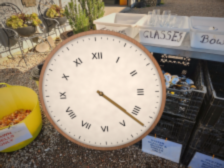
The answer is 4.22
